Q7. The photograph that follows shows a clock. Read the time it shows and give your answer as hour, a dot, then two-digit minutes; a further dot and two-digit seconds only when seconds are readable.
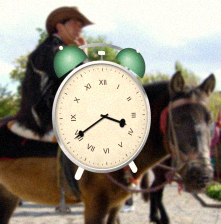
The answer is 3.40
